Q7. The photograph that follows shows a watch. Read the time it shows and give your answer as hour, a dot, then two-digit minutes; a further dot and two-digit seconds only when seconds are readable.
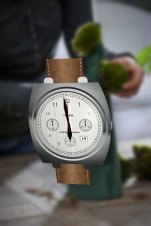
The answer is 5.59
